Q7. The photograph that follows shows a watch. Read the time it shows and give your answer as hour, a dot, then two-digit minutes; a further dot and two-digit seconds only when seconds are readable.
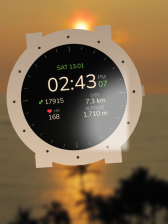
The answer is 2.43.07
